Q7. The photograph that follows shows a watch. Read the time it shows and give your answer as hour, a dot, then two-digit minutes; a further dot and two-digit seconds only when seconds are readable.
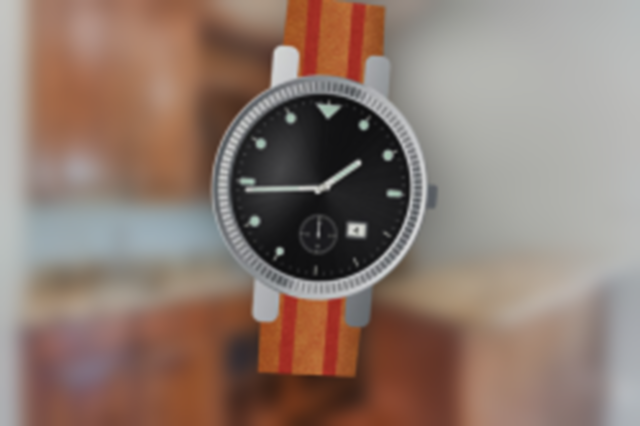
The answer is 1.44
